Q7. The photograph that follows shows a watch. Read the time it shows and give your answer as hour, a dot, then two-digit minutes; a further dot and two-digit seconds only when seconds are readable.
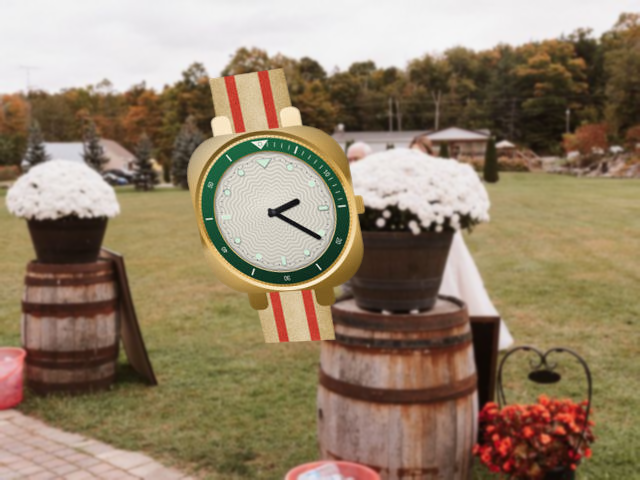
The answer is 2.21
